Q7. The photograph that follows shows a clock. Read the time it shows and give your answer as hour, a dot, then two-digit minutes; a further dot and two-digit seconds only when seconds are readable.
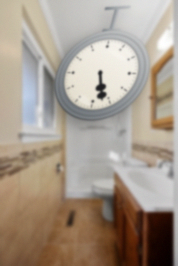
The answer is 5.27
